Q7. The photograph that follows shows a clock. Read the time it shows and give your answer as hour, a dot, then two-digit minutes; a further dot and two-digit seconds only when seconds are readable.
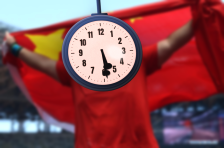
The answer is 5.29
